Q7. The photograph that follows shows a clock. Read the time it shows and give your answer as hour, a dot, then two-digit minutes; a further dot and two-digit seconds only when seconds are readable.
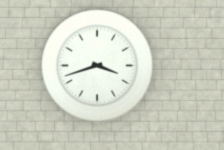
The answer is 3.42
